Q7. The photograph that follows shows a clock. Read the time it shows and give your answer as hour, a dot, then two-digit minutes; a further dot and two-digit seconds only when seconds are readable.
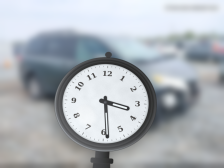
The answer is 3.29
